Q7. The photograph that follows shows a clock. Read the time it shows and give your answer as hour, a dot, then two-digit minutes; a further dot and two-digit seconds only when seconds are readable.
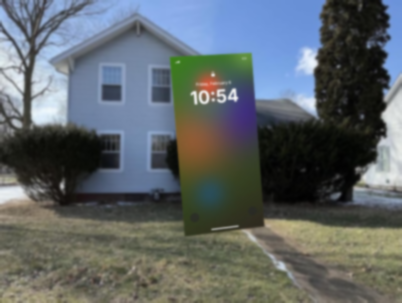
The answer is 10.54
